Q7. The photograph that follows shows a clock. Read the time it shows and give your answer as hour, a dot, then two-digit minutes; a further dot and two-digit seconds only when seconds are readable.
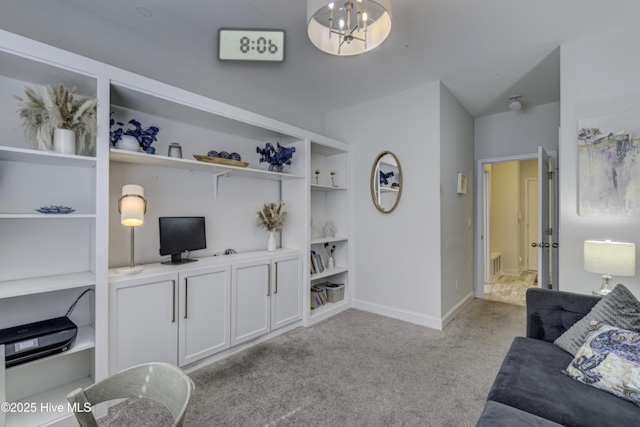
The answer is 8.06
